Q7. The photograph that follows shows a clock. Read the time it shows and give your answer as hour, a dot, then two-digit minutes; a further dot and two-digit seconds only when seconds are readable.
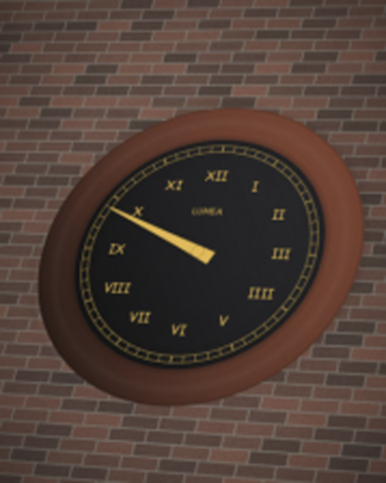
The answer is 9.49
